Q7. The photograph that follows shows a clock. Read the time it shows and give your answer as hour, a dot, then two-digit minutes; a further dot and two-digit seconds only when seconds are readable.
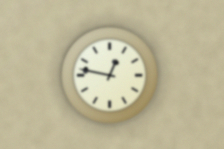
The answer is 12.47
